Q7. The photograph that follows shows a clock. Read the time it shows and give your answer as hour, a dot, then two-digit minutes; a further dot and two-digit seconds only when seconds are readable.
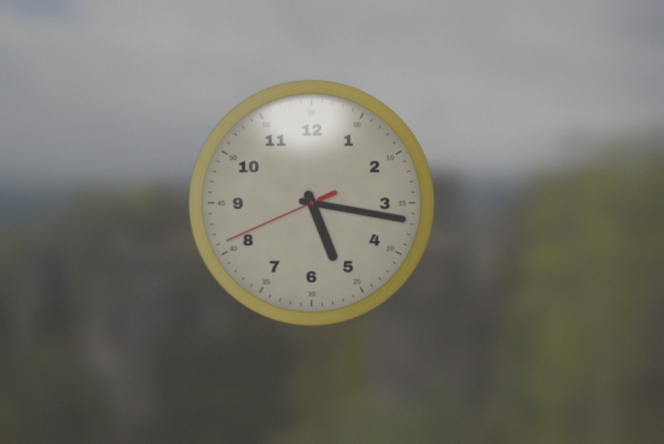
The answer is 5.16.41
